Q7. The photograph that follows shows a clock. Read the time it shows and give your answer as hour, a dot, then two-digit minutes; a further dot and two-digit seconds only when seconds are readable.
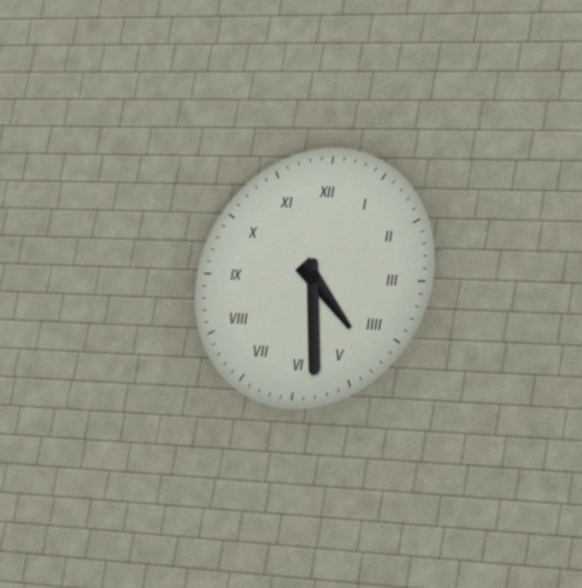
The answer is 4.28
